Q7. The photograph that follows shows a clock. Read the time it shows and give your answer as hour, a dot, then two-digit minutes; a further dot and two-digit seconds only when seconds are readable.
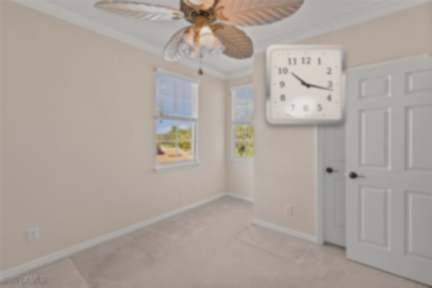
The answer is 10.17
